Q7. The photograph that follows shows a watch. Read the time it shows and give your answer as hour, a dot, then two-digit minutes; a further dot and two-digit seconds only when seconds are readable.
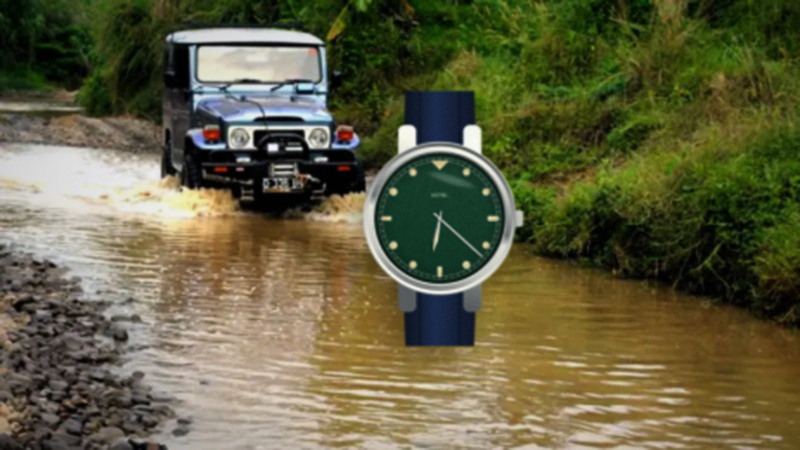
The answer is 6.22
